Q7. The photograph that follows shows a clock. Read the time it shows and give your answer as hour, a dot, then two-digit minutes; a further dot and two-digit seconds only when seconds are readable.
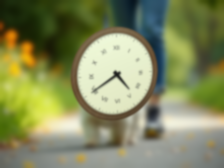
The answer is 4.40
